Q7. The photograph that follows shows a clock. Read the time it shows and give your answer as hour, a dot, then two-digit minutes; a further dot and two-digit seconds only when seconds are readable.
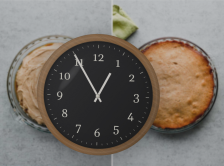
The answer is 12.55
